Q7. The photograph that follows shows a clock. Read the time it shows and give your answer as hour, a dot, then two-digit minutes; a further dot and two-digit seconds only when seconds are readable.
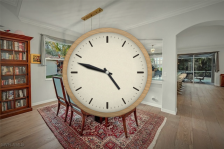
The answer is 4.48
